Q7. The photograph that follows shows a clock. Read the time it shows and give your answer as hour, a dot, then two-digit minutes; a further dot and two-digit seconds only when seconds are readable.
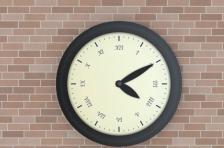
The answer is 4.10
